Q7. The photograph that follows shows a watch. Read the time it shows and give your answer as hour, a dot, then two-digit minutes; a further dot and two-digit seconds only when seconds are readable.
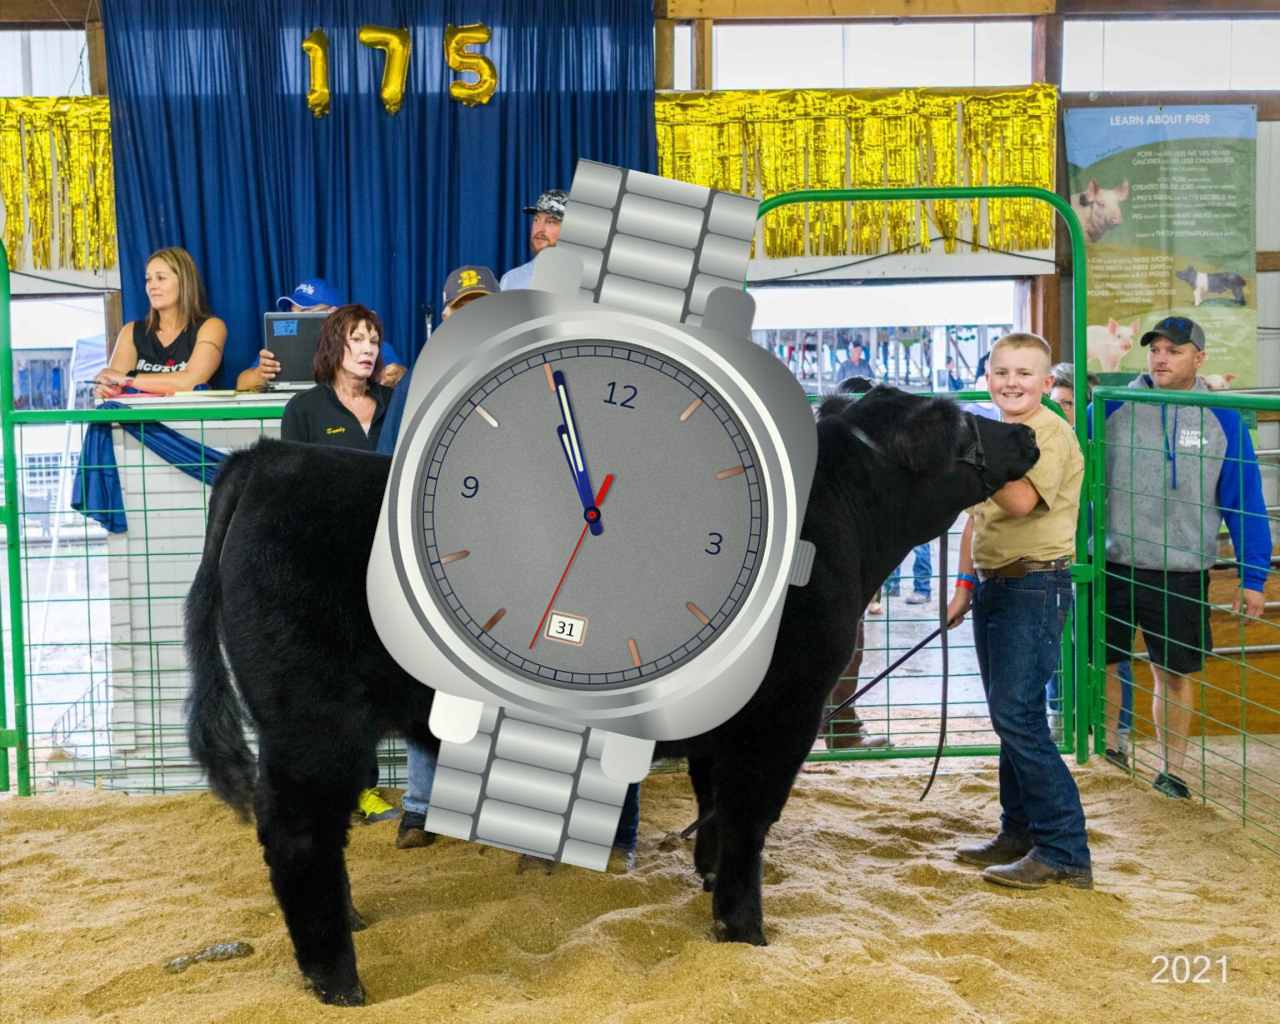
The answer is 10.55.32
